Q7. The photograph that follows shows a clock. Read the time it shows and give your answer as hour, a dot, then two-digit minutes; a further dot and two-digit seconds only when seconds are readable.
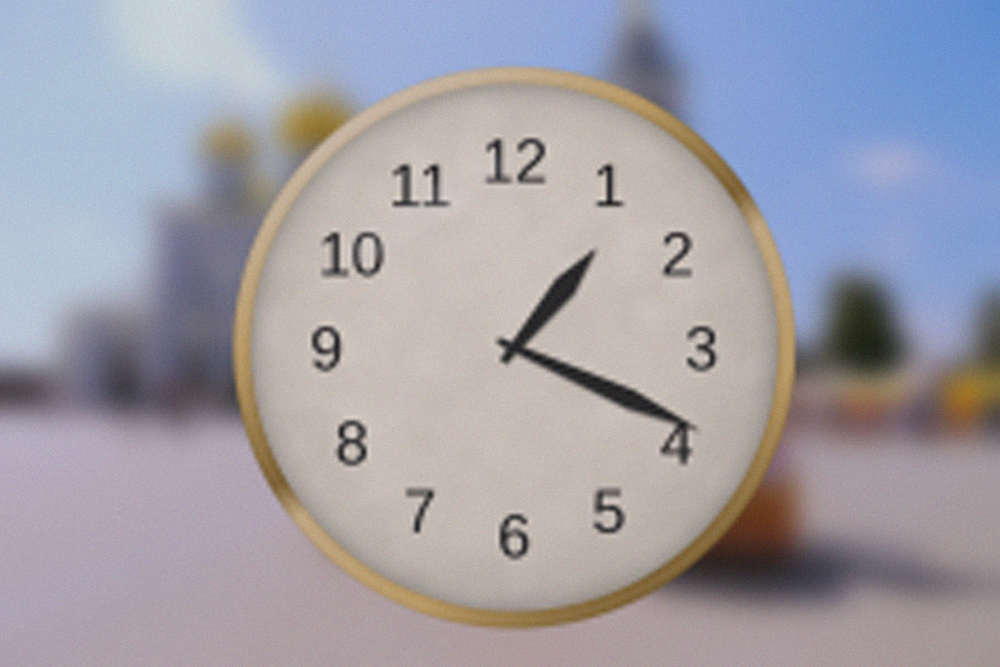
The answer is 1.19
